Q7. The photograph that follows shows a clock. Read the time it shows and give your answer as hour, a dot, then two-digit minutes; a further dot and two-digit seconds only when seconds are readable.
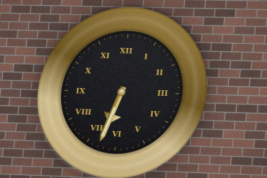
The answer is 6.33
